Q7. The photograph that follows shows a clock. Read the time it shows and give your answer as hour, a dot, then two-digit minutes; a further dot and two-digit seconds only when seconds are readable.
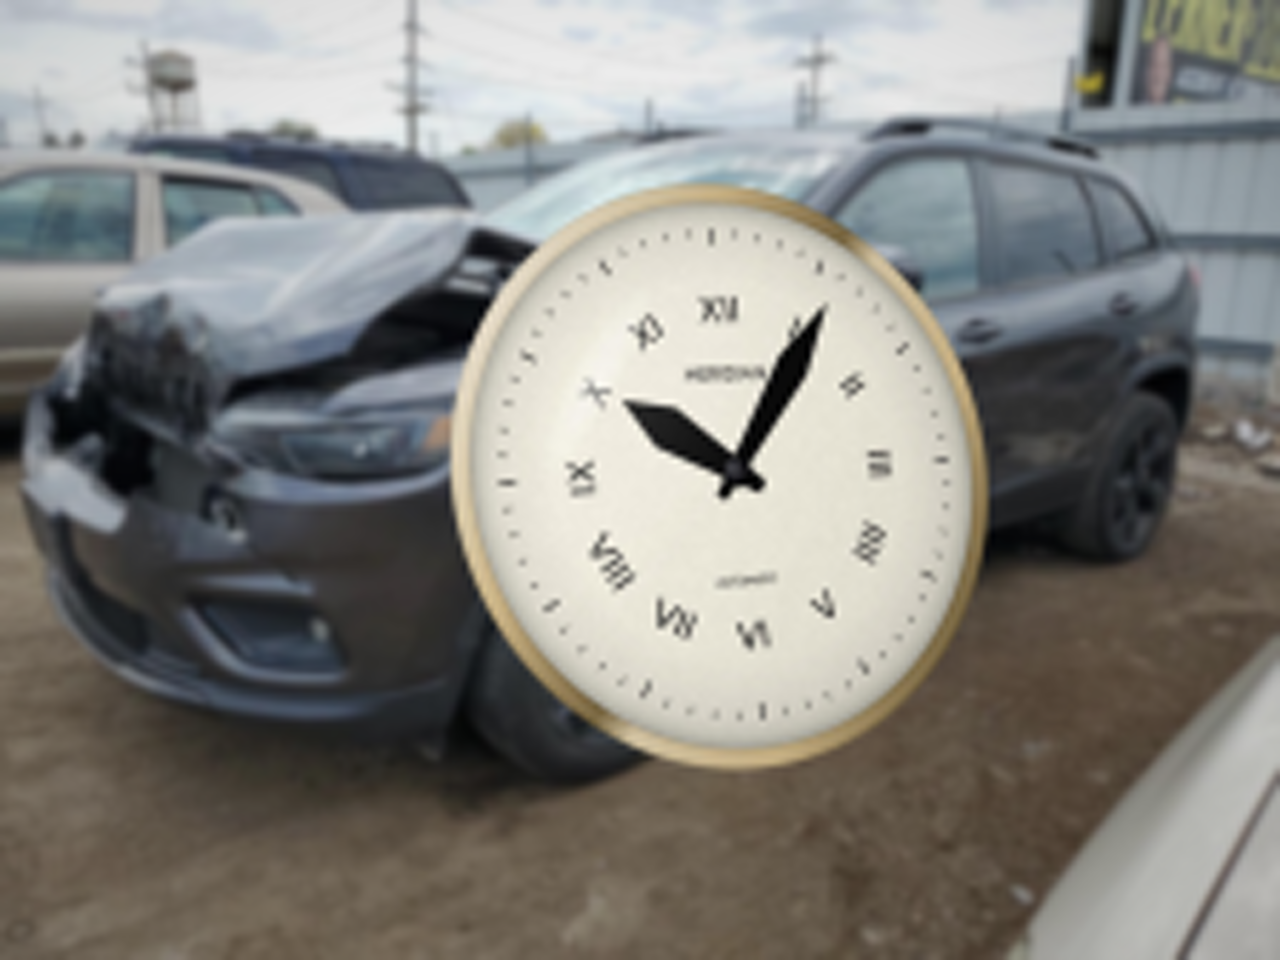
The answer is 10.06
